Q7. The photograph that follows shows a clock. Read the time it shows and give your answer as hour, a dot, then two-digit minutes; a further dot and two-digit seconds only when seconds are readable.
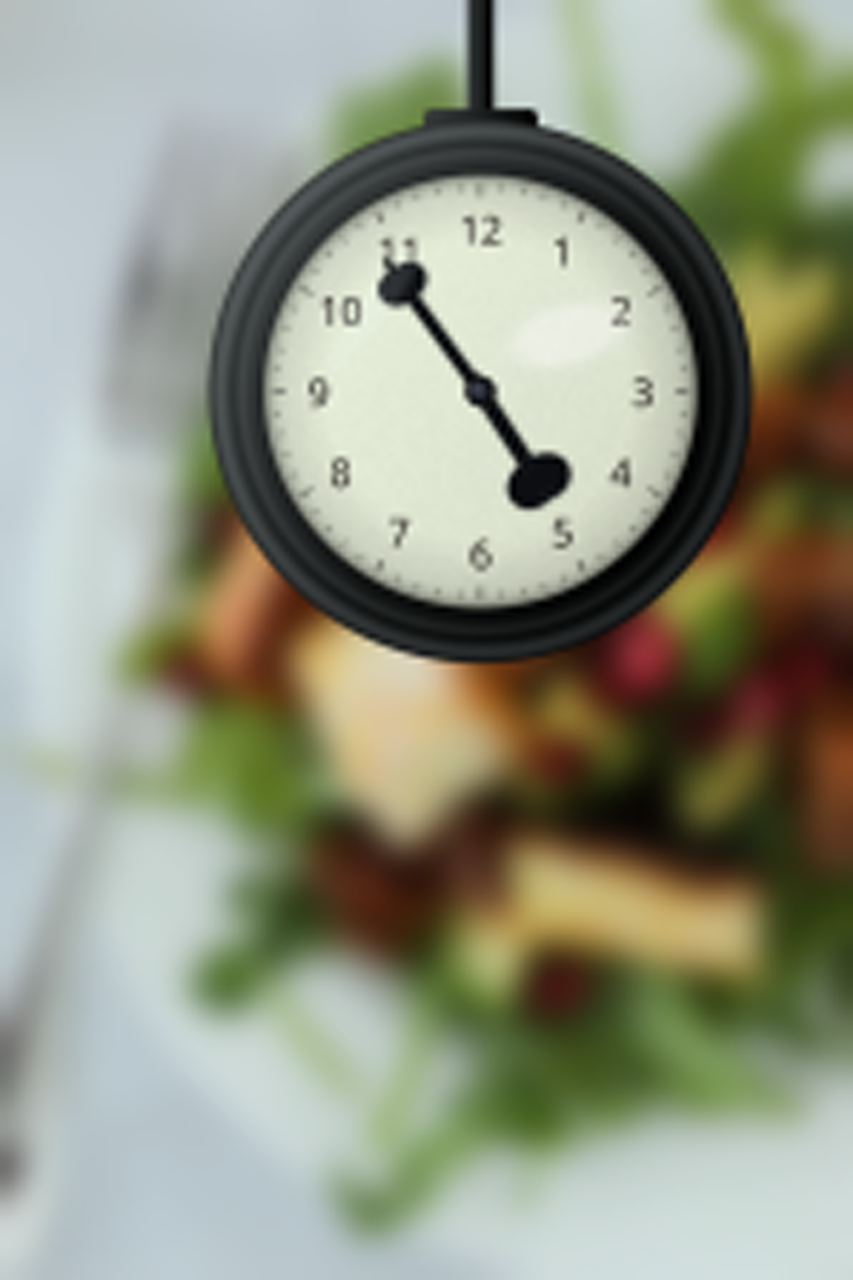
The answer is 4.54
